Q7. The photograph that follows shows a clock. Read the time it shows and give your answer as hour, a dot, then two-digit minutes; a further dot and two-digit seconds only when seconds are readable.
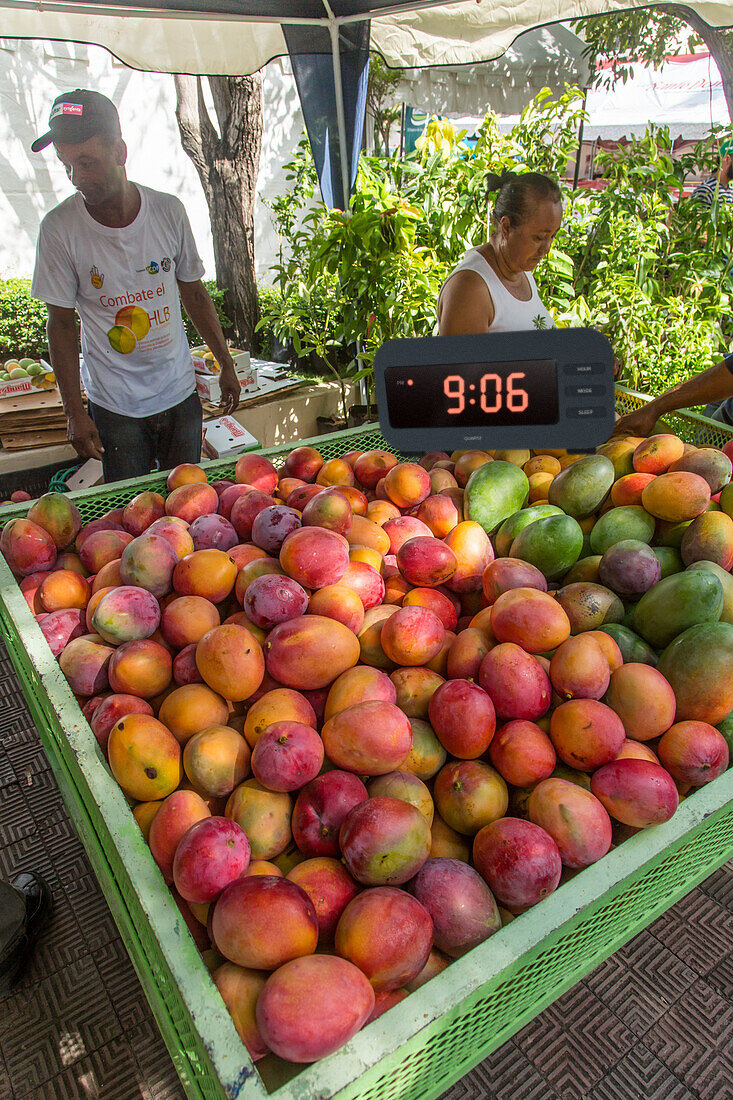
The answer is 9.06
